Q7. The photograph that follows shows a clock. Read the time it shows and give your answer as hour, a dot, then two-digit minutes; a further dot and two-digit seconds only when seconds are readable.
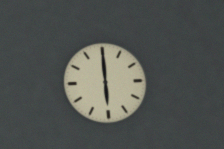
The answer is 6.00
